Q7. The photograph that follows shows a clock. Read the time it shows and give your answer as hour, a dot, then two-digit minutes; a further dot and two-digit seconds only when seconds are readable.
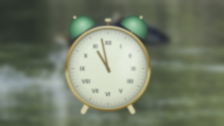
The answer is 10.58
